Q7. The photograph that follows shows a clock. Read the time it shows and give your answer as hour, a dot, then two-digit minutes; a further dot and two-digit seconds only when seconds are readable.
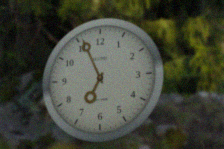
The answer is 6.56
